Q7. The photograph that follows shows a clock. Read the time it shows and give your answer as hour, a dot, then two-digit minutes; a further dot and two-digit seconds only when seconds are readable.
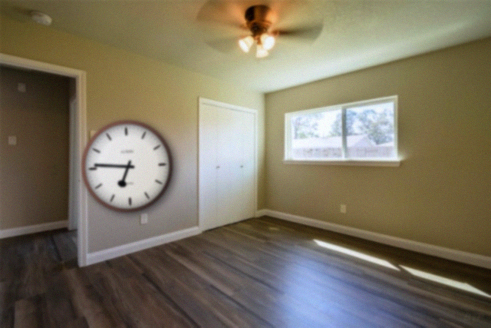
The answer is 6.46
